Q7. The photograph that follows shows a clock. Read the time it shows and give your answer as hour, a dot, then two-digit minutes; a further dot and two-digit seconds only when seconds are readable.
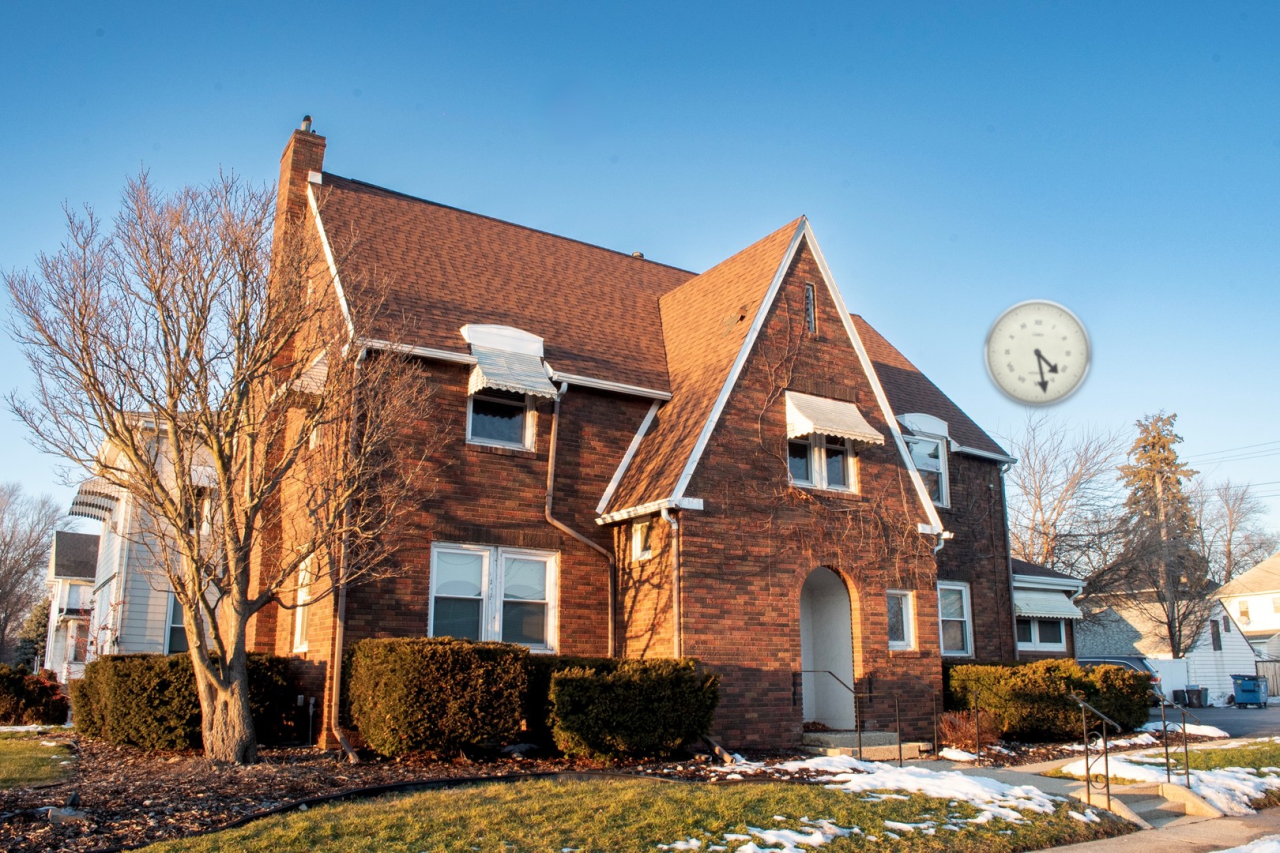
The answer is 4.28
